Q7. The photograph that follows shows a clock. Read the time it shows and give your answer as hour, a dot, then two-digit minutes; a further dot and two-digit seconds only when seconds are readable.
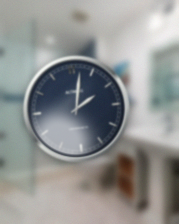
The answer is 2.02
